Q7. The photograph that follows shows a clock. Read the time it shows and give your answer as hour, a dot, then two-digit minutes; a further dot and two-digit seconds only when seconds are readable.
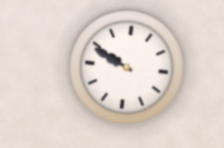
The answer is 9.49
